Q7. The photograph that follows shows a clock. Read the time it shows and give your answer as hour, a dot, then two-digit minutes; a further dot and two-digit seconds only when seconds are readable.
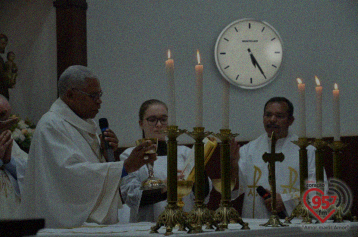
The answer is 5.25
